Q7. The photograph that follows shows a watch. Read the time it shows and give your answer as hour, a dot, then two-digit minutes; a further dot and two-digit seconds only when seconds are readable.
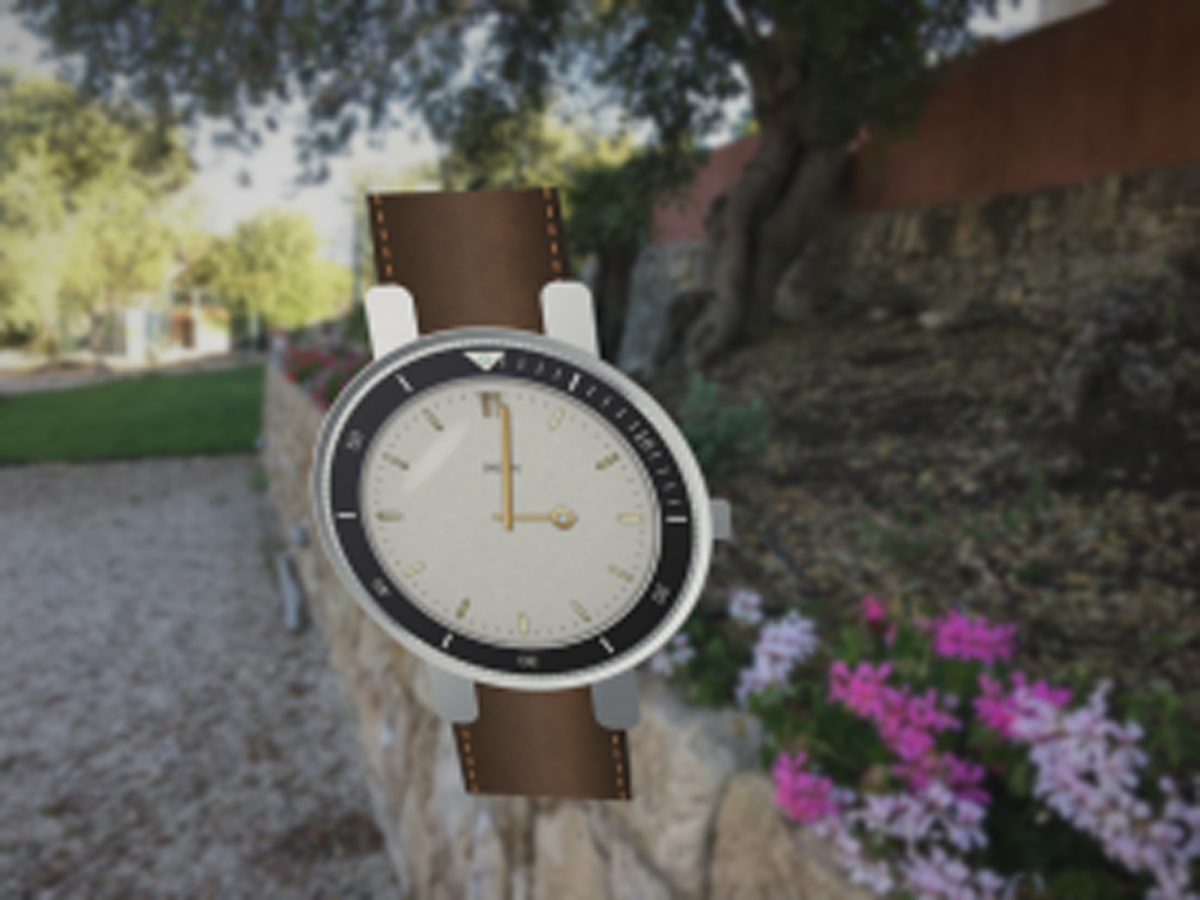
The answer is 3.01
